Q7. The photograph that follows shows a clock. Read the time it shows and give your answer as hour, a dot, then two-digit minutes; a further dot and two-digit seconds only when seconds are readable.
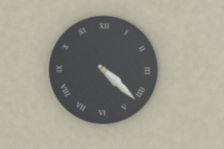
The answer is 4.22
